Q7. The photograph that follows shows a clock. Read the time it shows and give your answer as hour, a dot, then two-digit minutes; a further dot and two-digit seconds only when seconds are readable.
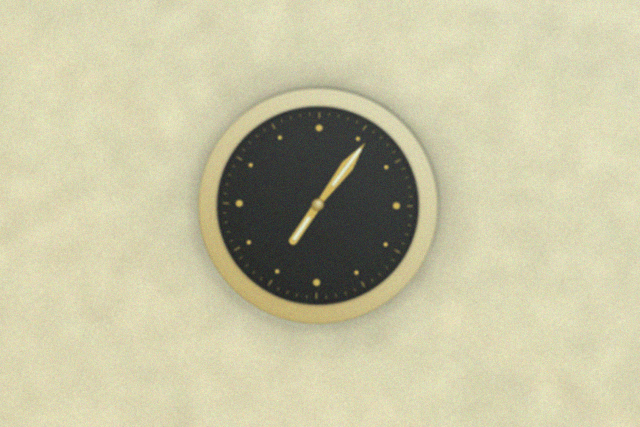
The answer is 7.06
